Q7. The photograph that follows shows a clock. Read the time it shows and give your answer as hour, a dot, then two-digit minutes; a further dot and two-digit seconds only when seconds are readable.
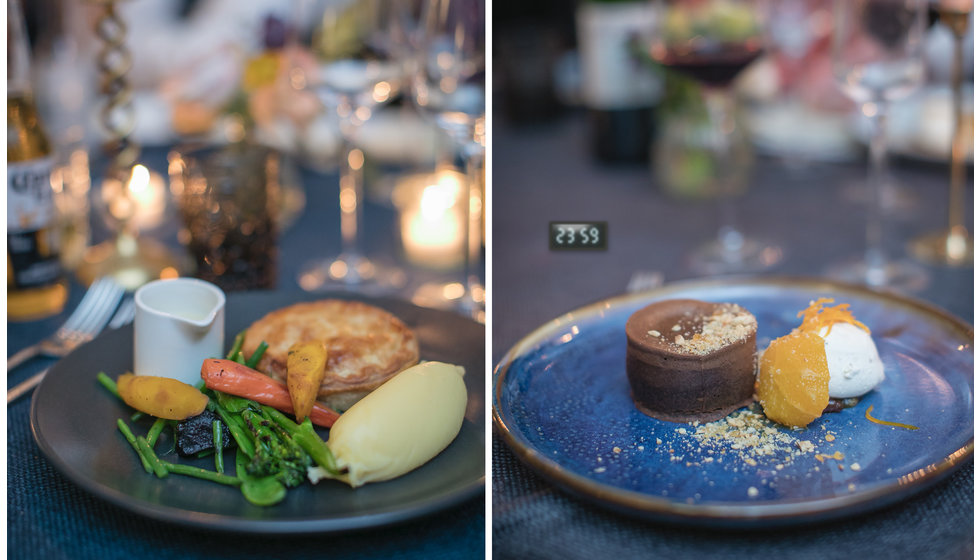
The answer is 23.59
